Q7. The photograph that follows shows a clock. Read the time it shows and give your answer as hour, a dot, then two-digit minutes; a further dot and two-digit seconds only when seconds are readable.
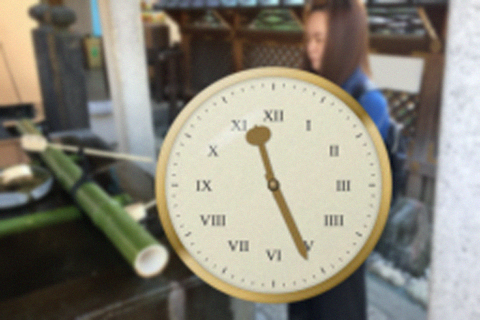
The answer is 11.26
